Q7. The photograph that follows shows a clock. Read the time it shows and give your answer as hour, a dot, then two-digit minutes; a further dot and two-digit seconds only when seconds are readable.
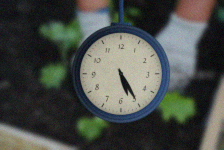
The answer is 5.25
